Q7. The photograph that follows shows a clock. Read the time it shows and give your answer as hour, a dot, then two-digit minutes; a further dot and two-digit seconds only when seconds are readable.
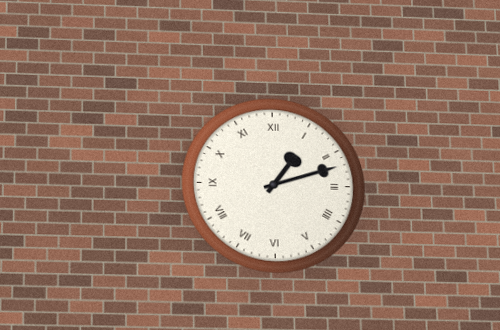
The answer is 1.12
